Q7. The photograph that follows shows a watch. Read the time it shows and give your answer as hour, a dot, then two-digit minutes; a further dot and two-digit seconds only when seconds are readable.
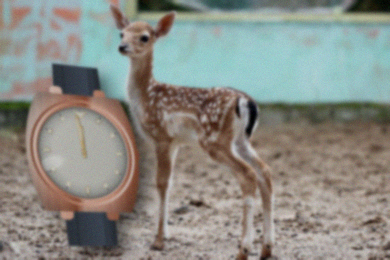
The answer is 11.59
